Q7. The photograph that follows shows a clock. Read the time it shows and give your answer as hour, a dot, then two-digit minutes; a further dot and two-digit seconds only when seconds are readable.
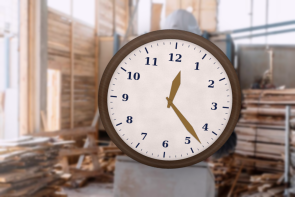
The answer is 12.23
